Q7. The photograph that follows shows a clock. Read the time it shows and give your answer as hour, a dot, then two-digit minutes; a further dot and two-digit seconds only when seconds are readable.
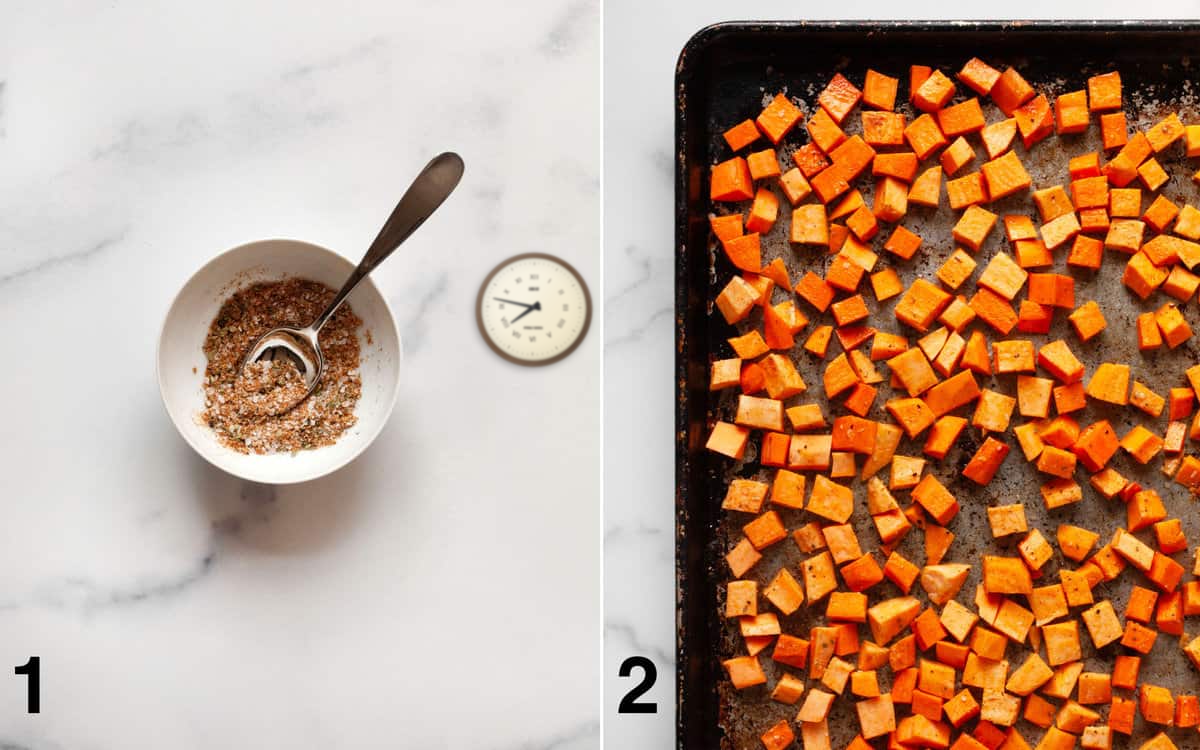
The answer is 7.47
